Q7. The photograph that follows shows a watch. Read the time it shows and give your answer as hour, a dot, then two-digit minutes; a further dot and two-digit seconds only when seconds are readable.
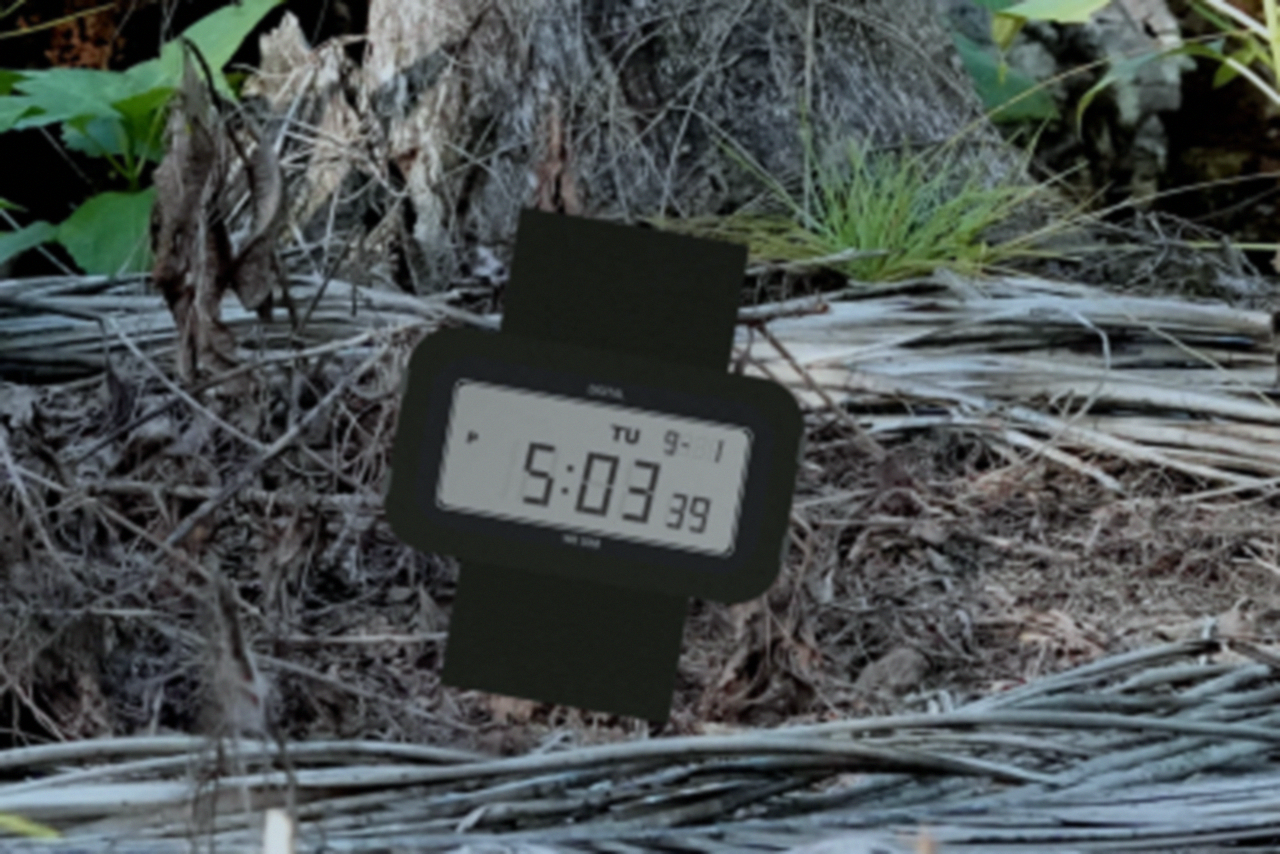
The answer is 5.03.39
